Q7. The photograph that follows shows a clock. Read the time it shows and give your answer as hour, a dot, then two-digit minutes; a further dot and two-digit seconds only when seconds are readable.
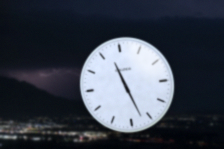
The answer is 11.27
